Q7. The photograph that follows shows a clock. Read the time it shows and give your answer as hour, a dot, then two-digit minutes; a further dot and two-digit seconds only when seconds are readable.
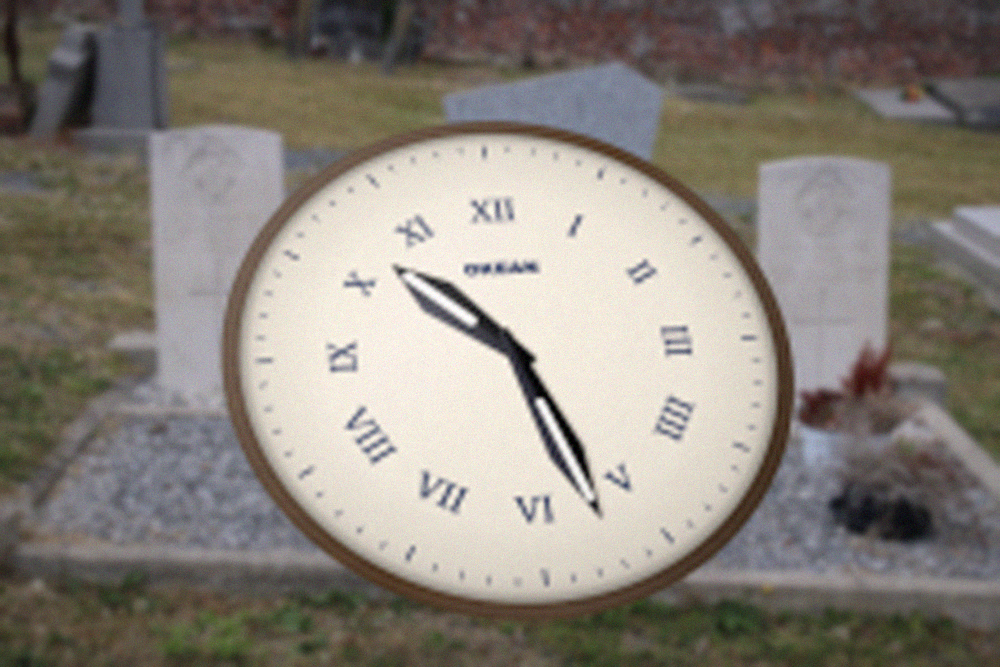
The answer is 10.27
